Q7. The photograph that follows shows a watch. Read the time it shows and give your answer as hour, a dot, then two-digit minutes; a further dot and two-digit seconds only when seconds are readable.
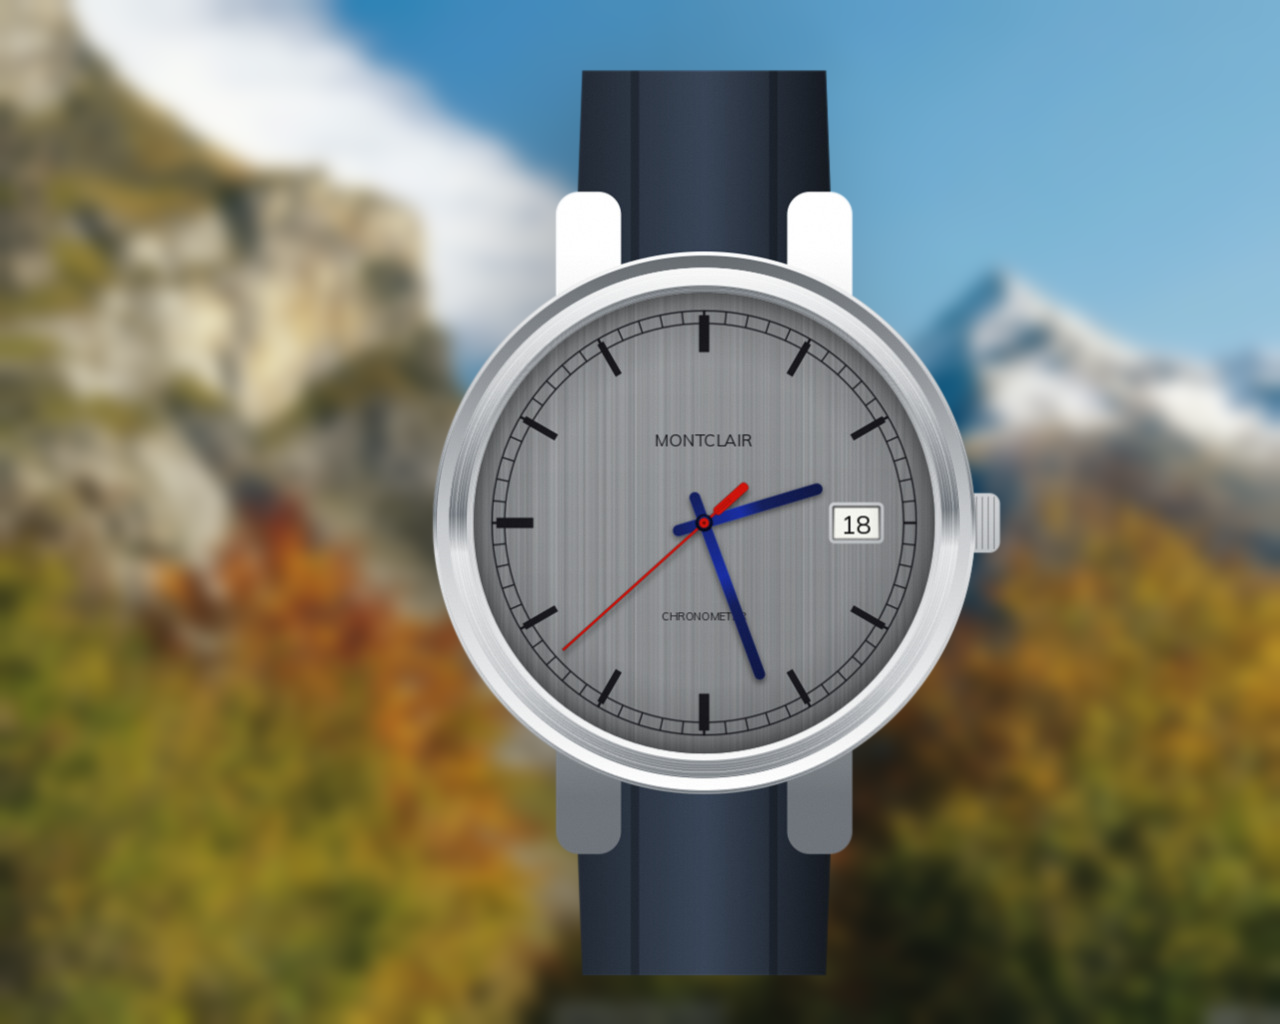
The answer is 2.26.38
